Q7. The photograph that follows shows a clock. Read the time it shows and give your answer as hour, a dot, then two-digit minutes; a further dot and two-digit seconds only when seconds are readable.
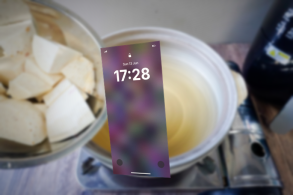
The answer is 17.28
